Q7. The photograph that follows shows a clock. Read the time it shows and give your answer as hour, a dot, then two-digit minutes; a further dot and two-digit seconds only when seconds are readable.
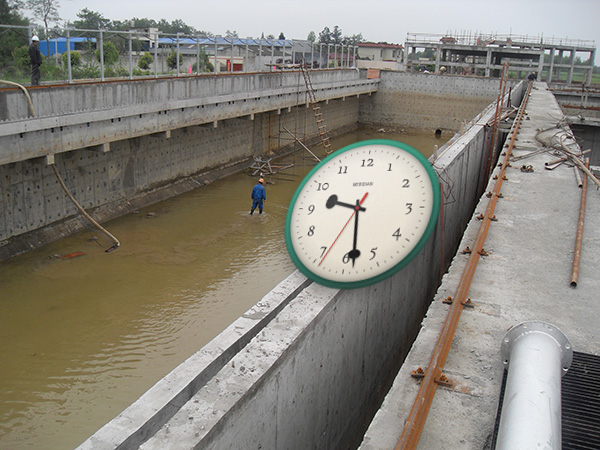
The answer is 9.28.34
